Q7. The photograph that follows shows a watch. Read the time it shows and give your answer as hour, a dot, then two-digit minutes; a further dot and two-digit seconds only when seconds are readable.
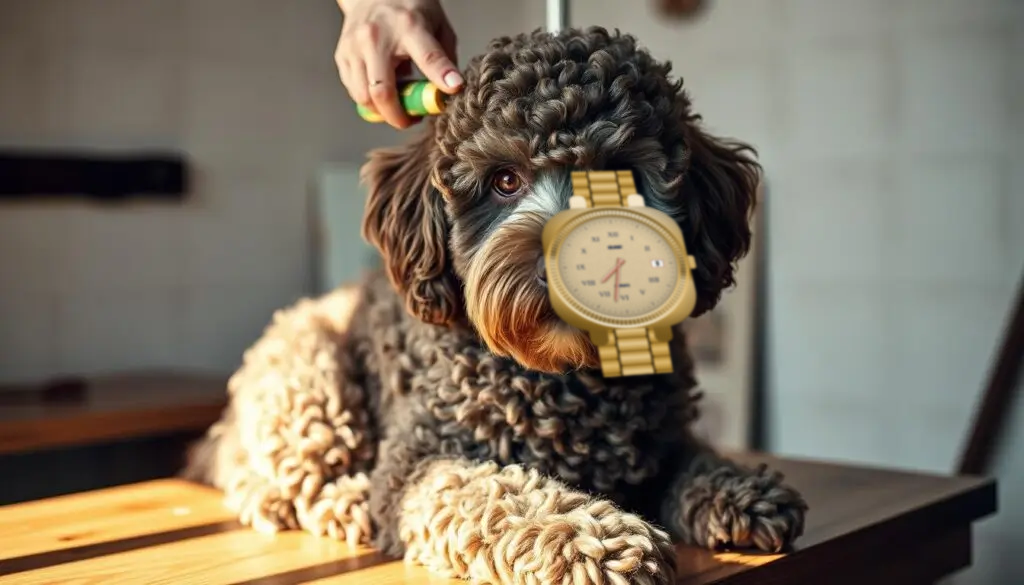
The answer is 7.32
